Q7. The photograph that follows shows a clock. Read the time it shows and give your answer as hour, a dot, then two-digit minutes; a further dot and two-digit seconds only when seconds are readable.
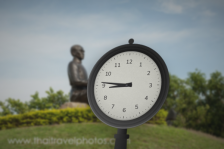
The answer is 8.46
